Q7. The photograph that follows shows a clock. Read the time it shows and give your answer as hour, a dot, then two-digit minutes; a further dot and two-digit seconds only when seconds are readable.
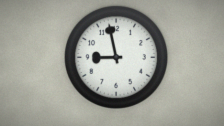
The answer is 8.58
